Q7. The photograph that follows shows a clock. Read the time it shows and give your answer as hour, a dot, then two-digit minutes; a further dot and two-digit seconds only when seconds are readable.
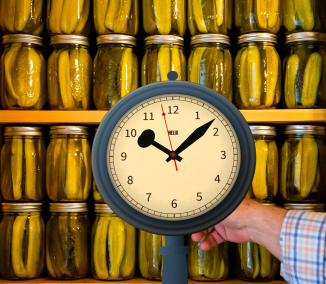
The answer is 10.07.58
